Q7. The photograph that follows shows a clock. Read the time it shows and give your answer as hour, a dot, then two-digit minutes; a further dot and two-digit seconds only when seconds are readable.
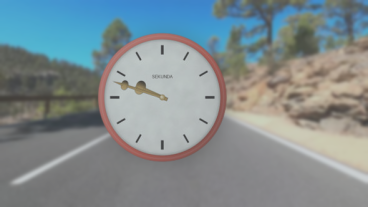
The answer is 9.48
